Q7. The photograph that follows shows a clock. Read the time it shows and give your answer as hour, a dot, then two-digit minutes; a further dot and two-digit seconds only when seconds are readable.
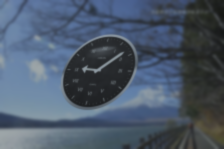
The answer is 9.08
